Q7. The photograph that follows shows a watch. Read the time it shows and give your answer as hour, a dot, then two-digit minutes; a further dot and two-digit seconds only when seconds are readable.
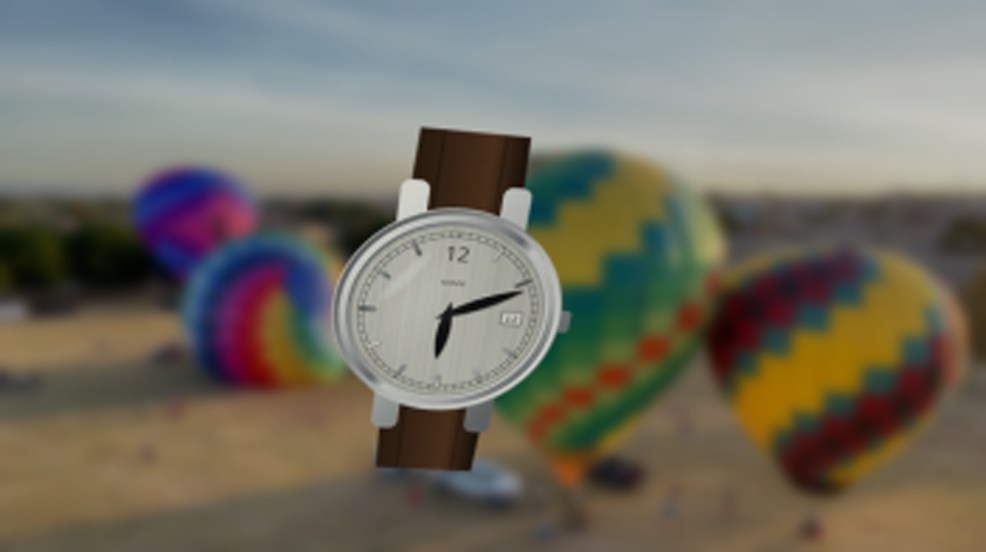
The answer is 6.11
